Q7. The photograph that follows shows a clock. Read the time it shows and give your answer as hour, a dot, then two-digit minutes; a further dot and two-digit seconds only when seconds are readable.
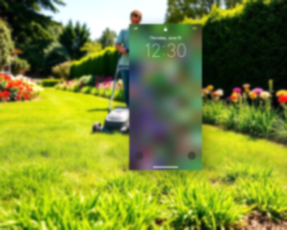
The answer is 12.30
